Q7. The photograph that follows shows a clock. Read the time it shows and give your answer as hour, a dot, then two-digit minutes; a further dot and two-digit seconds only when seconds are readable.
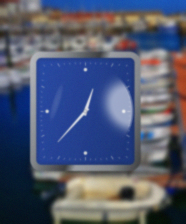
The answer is 12.37
